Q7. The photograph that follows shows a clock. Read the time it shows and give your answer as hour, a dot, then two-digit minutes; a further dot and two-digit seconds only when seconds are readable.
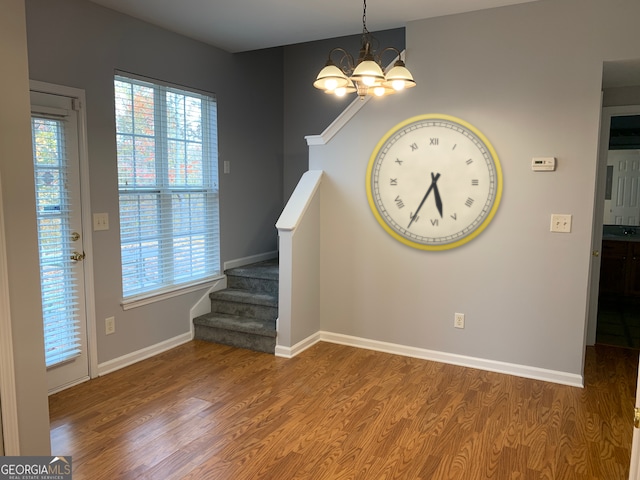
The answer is 5.35
